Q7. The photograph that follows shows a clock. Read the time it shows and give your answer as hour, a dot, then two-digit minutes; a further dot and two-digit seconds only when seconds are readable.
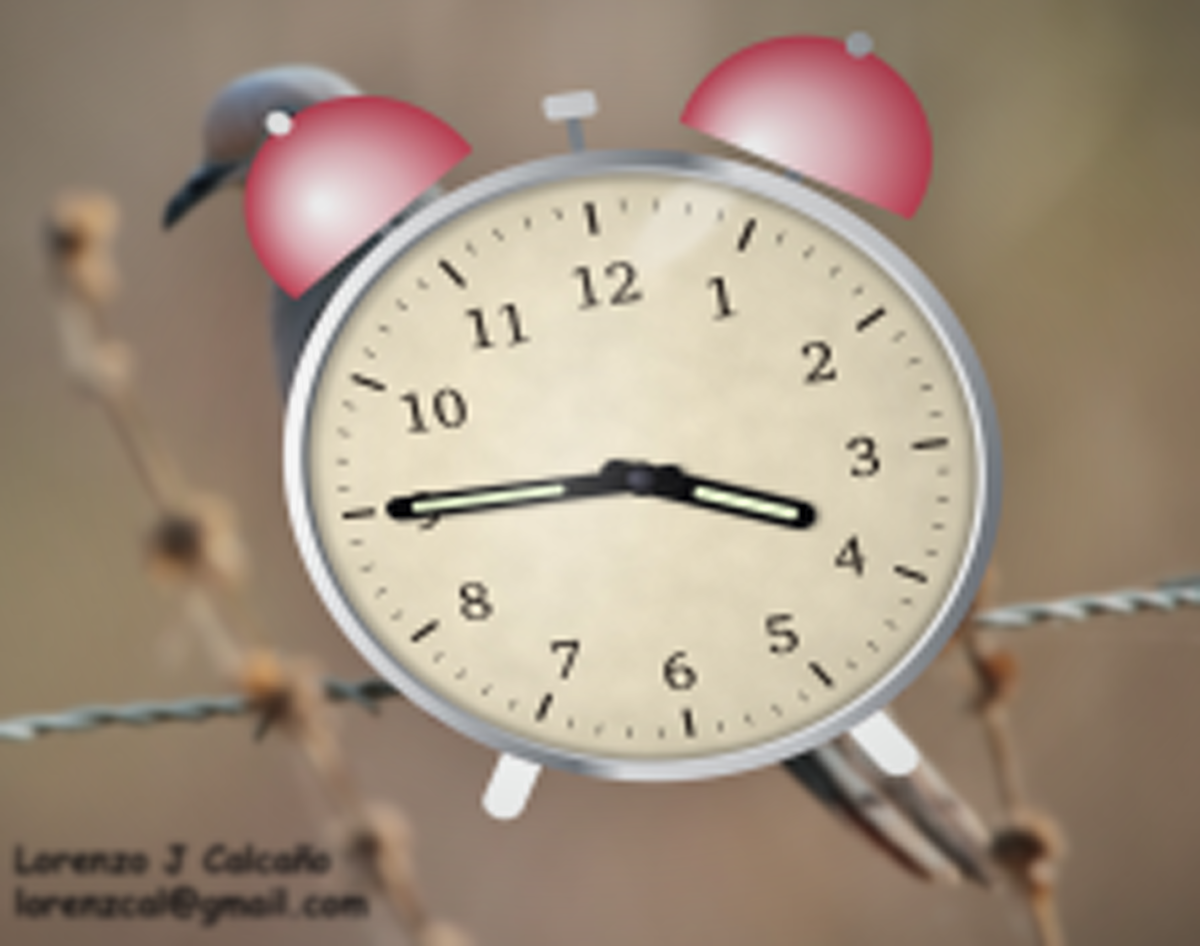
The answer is 3.45
